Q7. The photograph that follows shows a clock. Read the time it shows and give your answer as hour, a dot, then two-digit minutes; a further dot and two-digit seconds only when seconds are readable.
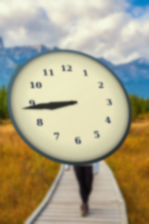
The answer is 8.44
